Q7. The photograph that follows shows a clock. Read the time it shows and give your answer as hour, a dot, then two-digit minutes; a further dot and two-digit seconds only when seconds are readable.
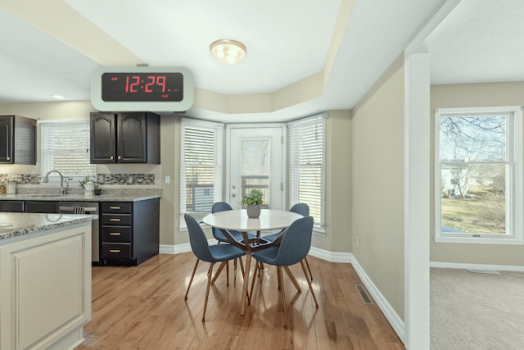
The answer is 12.29
